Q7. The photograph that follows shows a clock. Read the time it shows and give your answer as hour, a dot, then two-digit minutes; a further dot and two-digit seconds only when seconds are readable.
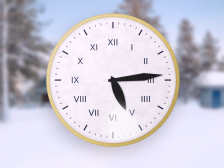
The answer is 5.14
